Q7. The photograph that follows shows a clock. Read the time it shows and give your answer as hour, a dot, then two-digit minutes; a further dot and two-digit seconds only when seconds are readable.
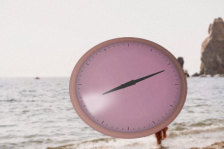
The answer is 8.11
